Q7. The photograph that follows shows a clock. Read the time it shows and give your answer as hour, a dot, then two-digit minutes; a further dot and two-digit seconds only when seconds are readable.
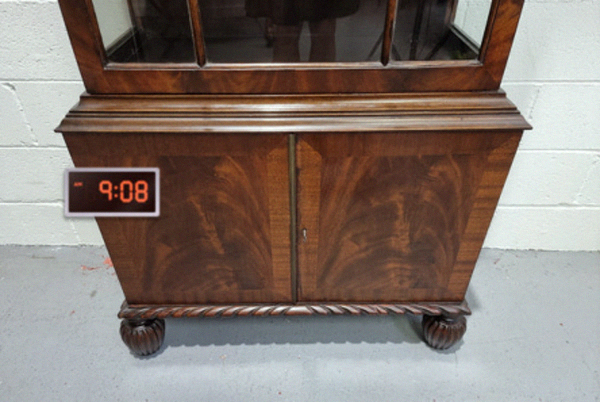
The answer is 9.08
